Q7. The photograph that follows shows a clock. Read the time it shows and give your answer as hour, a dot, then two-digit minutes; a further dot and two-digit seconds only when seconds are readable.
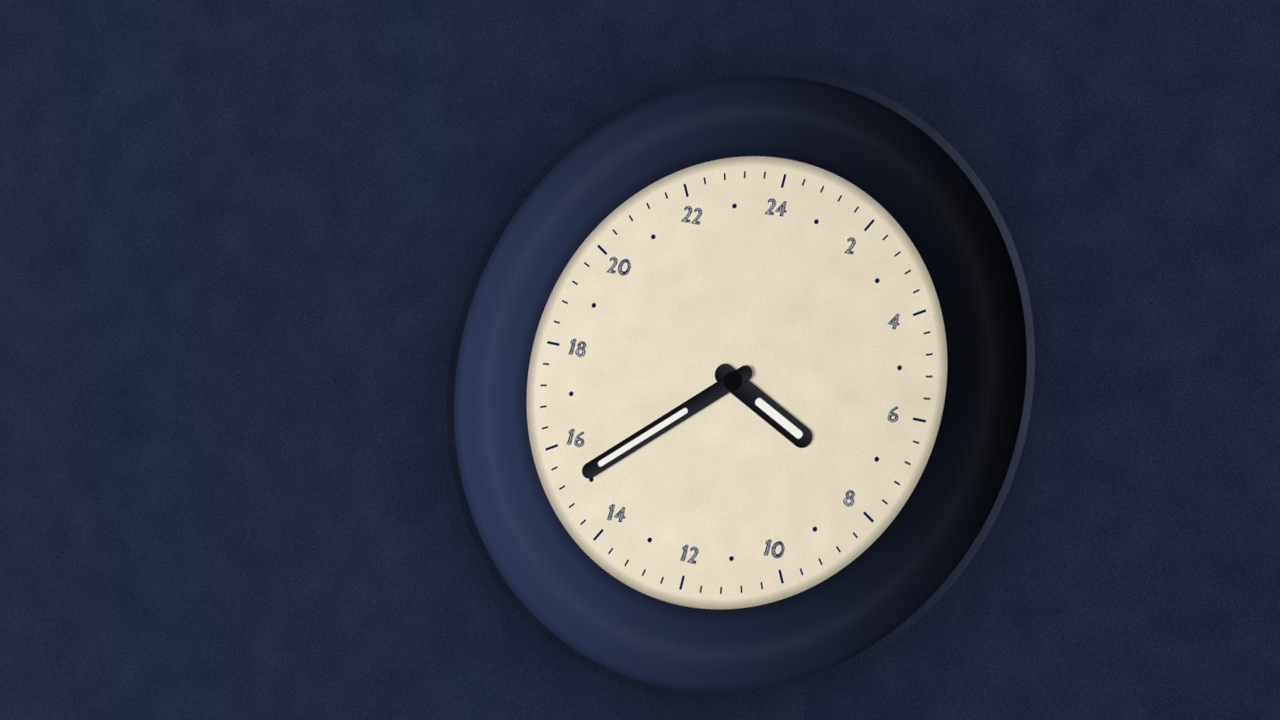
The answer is 7.38
